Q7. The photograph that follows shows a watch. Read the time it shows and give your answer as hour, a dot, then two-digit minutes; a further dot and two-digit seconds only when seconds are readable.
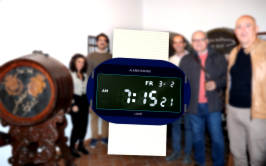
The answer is 7.15.21
